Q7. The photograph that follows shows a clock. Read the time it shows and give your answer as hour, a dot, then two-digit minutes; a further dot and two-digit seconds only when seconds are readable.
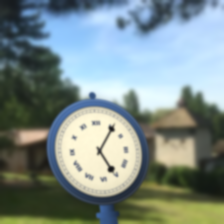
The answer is 5.06
